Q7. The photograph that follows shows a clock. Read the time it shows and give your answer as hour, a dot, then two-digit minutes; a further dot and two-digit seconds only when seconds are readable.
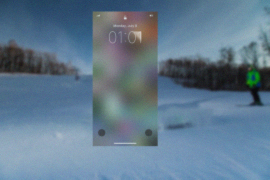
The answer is 1.01
